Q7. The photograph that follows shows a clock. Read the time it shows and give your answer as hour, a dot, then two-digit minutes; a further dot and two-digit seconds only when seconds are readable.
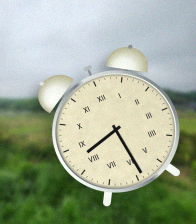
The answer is 8.29
